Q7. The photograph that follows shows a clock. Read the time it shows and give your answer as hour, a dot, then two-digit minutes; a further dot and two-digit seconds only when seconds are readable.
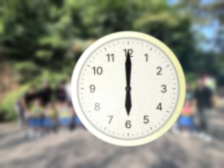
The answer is 6.00
